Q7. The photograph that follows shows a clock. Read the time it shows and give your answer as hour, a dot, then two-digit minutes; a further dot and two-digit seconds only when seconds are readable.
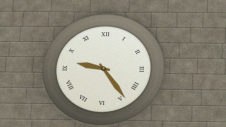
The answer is 9.24
